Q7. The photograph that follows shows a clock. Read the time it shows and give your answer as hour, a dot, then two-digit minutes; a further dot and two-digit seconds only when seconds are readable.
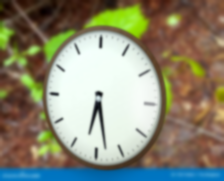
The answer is 6.28
